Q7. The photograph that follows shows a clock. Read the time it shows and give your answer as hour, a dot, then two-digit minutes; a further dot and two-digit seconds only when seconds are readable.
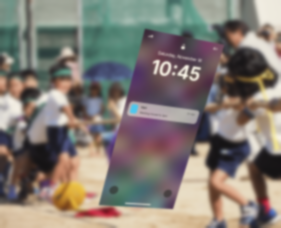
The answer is 10.45
